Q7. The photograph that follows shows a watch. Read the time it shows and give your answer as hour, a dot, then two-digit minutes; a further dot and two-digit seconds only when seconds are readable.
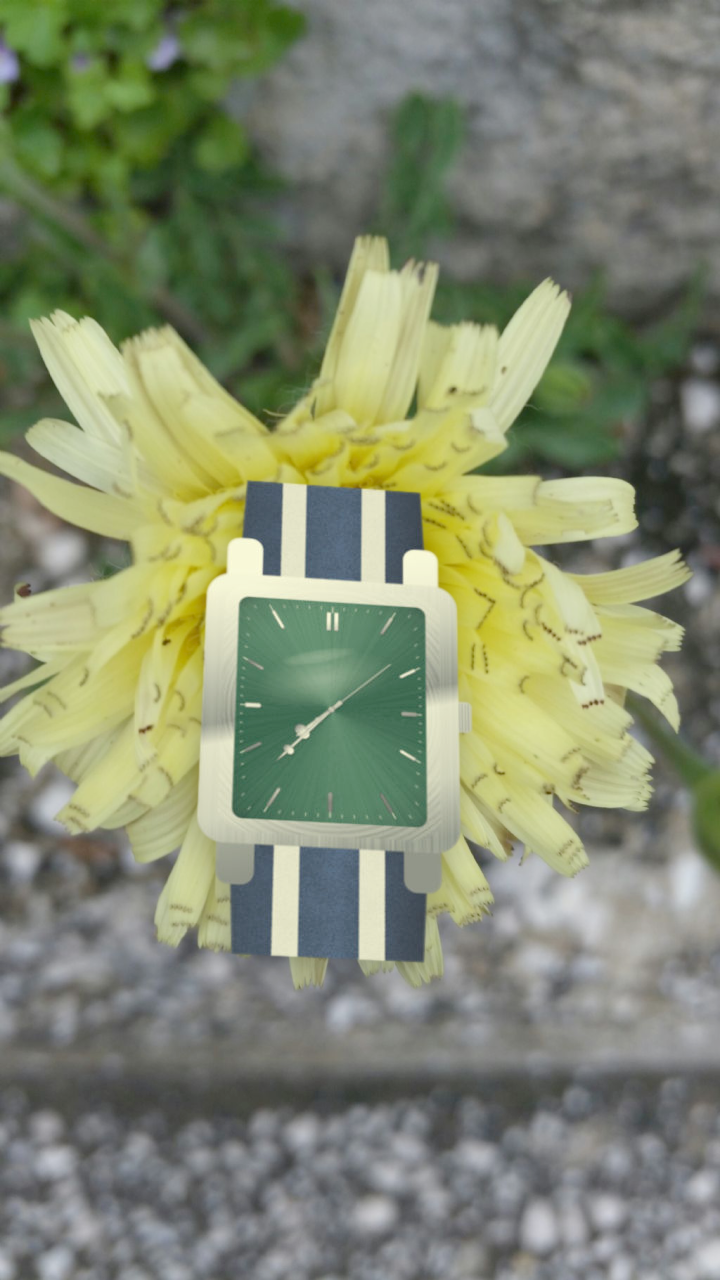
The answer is 7.37.08
